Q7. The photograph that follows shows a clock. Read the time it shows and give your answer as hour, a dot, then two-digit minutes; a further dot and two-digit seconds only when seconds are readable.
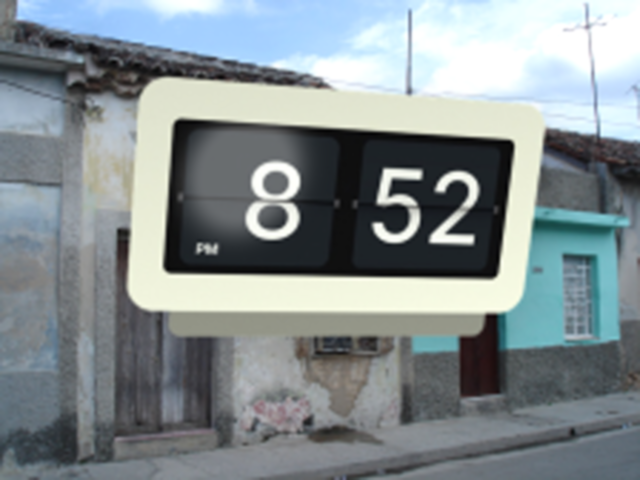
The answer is 8.52
